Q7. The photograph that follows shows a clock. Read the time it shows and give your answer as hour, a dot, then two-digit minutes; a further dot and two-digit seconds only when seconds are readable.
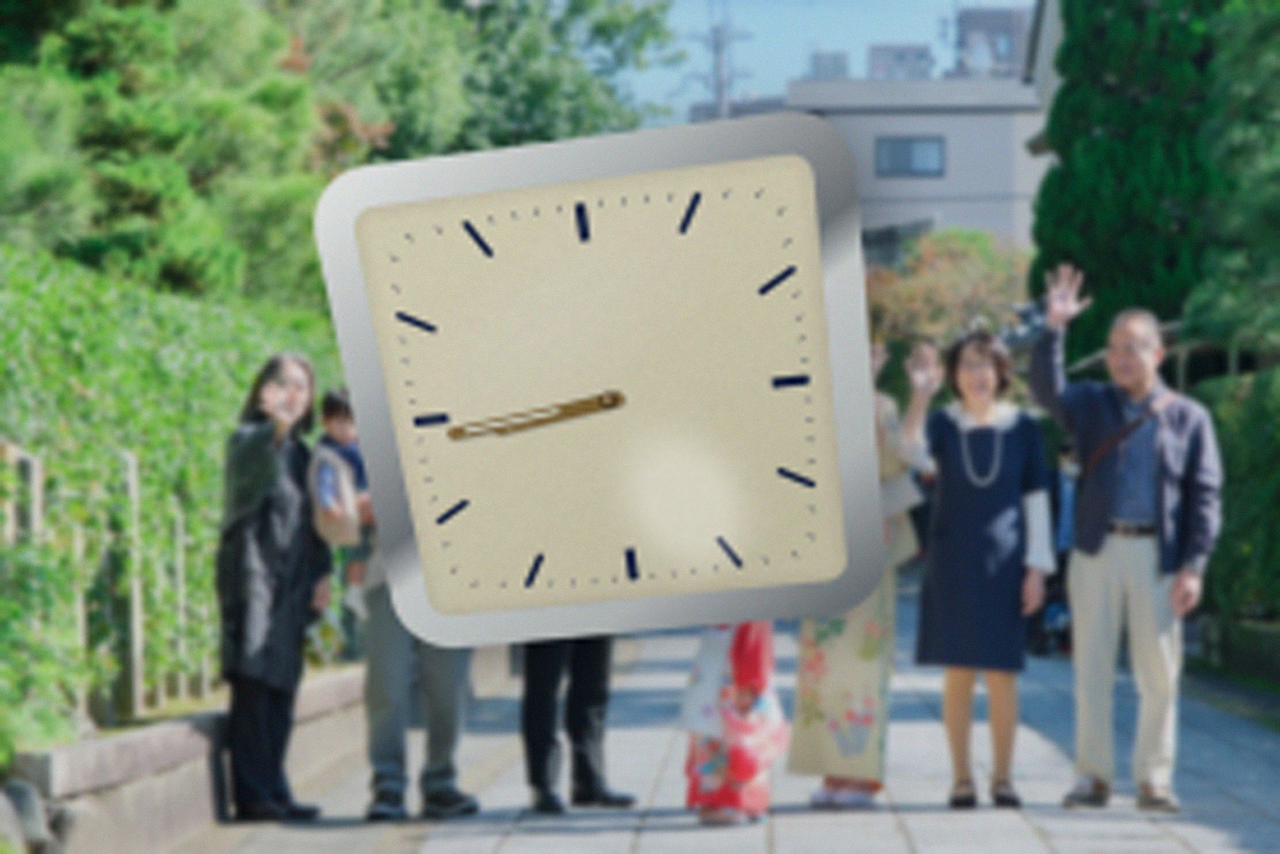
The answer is 8.44
